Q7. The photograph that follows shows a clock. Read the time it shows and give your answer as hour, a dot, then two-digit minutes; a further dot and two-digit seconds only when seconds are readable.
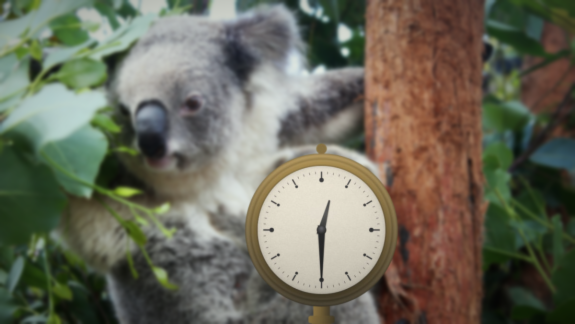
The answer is 12.30
